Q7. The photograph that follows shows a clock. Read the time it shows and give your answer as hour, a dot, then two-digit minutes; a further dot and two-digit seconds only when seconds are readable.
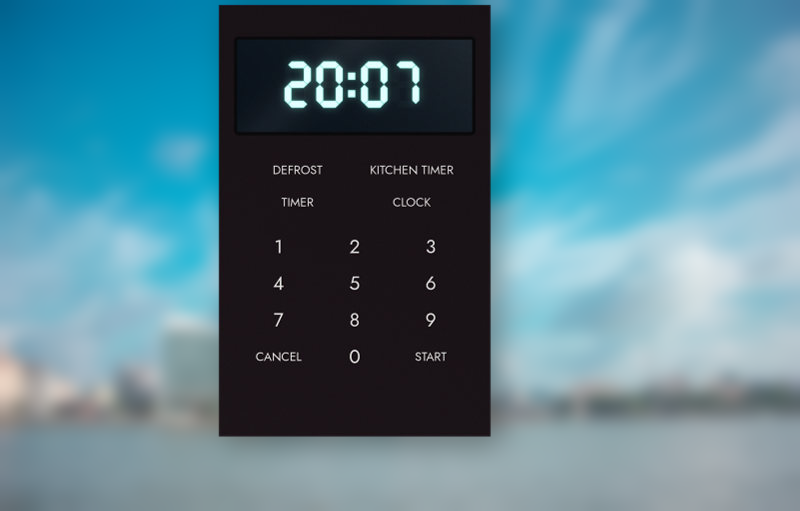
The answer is 20.07
